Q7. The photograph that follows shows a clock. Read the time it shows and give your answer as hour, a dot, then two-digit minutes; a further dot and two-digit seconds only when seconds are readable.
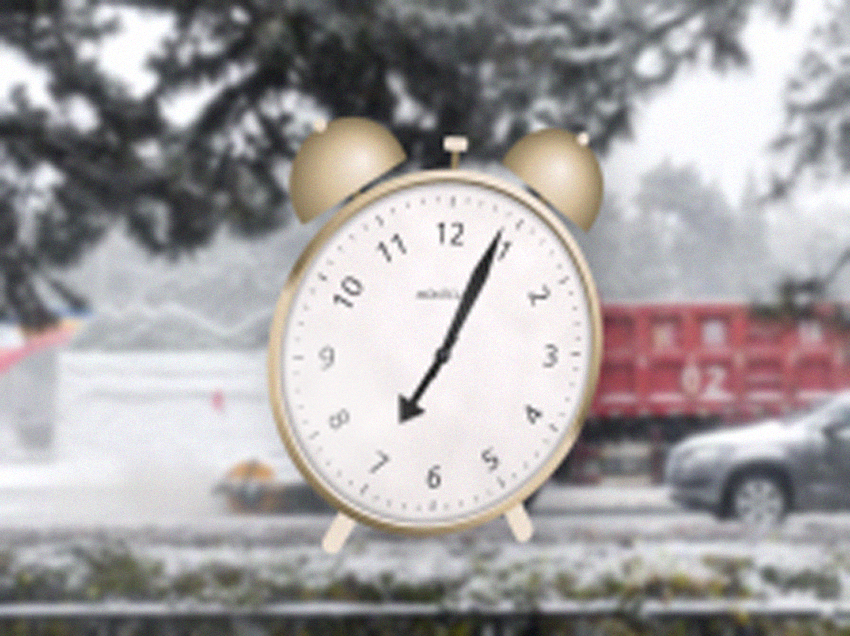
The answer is 7.04
